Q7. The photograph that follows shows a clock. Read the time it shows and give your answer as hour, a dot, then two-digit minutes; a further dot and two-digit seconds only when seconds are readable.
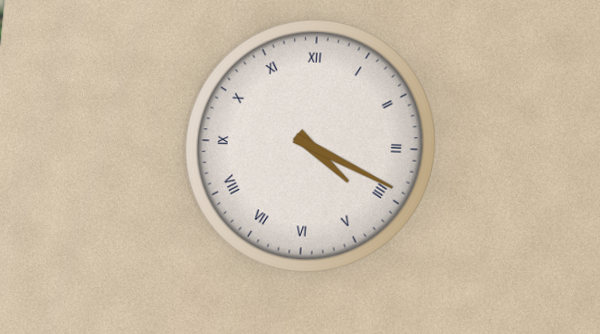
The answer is 4.19
